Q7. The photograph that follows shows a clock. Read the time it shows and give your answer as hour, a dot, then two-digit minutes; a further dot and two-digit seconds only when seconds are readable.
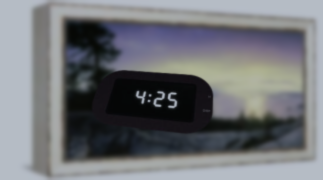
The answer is 4.25
